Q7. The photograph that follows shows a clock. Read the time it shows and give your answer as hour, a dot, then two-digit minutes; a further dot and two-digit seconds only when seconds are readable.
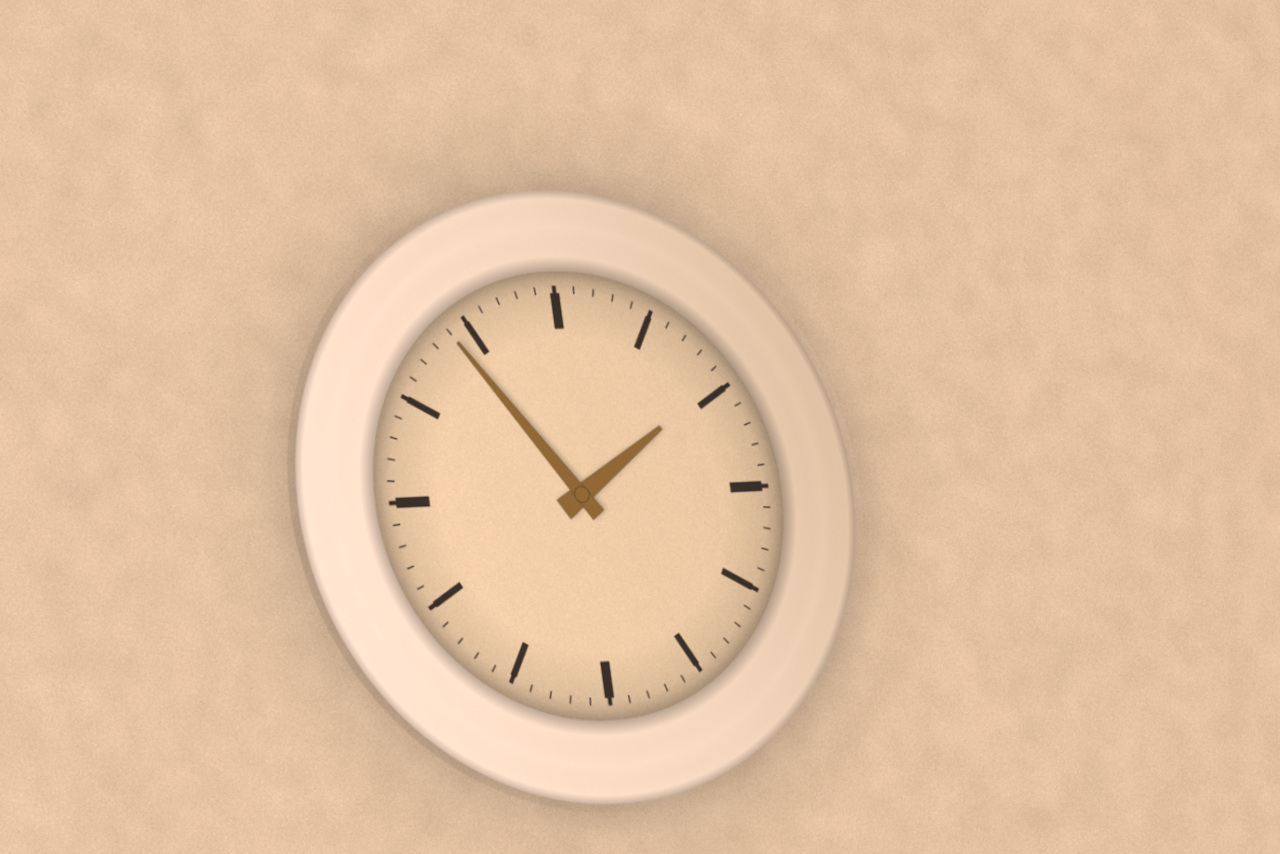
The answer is 1.54
